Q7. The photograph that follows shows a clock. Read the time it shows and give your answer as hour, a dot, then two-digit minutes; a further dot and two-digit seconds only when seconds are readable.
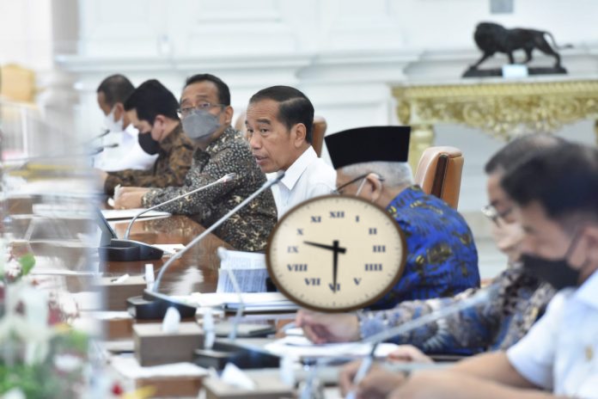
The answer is 9.30
